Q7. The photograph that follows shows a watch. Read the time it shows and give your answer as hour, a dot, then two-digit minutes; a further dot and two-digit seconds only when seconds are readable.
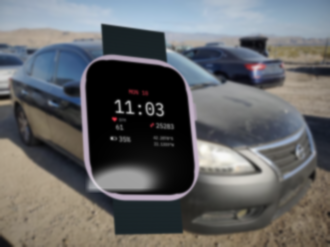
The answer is 11.03
